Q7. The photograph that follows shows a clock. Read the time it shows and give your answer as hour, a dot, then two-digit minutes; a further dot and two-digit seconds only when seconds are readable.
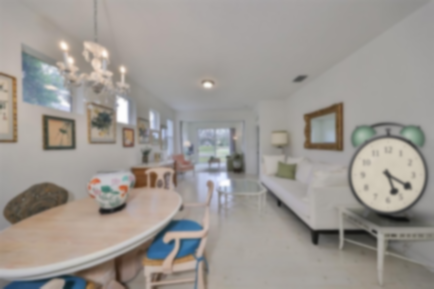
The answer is 5.20
